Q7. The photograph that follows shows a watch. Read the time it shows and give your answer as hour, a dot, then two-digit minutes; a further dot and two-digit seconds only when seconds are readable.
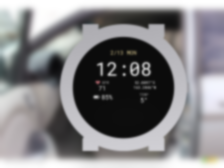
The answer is 12.08
